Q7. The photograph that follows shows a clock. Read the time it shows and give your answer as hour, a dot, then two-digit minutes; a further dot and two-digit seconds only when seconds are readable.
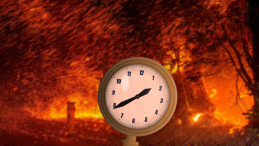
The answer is 1.39
